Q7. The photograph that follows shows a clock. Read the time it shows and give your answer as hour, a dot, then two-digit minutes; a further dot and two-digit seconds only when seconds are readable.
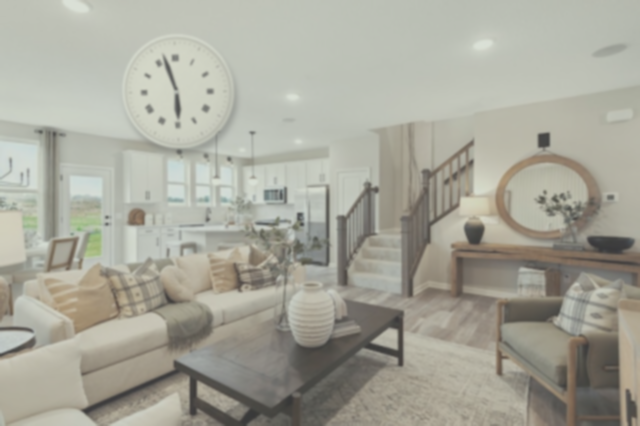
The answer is 5.57
